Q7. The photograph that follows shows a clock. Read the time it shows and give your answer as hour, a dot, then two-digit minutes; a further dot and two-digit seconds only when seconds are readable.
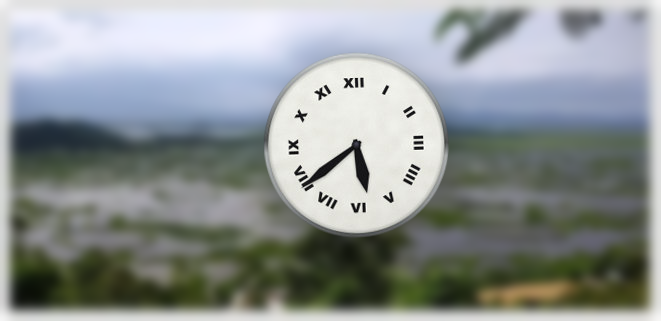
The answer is 5.39
